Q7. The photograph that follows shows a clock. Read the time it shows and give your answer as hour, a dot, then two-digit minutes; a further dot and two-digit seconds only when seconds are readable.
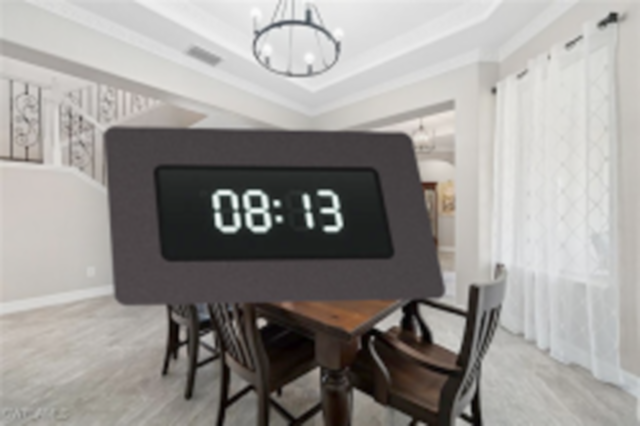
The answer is 8.13
